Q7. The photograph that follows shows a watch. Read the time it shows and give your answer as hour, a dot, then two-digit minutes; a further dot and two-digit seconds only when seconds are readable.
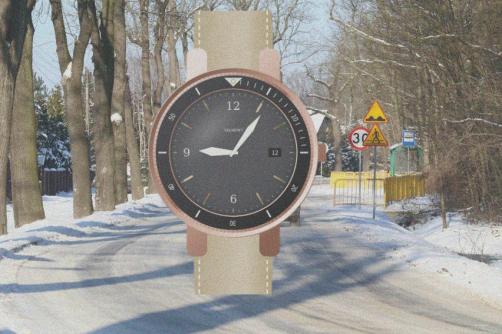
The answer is 9.06
